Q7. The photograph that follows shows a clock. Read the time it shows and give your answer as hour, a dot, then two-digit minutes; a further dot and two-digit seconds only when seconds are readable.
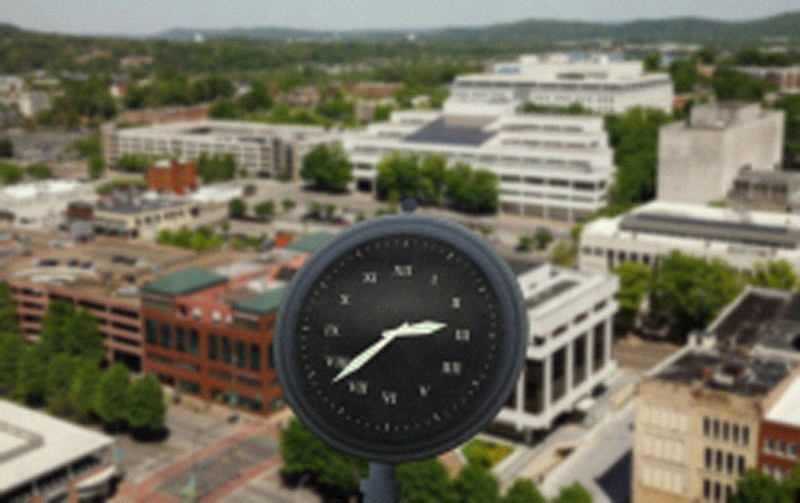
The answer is 2.38
